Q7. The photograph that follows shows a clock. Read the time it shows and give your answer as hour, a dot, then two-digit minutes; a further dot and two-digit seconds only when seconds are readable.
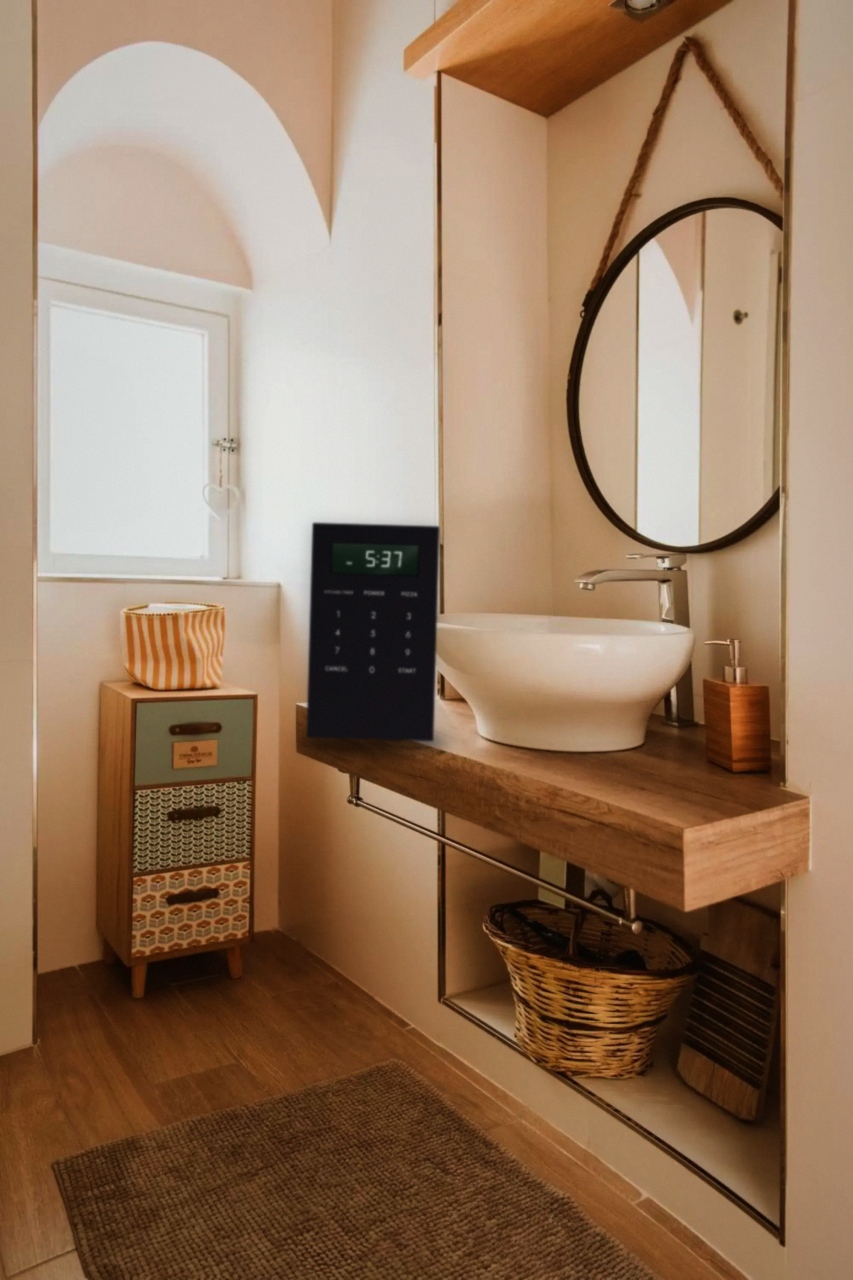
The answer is 5.37
